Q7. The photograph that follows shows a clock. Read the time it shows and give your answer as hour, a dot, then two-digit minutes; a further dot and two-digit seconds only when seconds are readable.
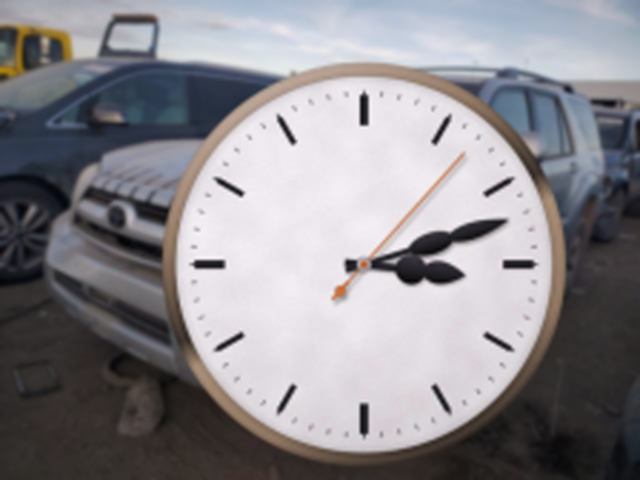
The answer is 3.12.07
